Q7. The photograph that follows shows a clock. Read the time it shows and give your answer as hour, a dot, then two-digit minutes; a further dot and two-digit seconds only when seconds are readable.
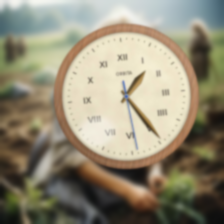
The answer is 1.24.29
